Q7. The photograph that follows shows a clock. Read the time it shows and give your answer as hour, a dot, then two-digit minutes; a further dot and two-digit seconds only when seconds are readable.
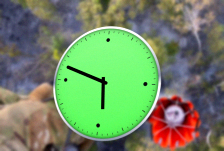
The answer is 5.48
